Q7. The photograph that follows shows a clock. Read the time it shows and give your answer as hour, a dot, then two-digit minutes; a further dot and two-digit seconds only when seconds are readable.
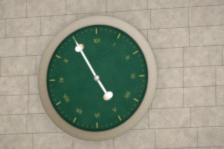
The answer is 4.55
